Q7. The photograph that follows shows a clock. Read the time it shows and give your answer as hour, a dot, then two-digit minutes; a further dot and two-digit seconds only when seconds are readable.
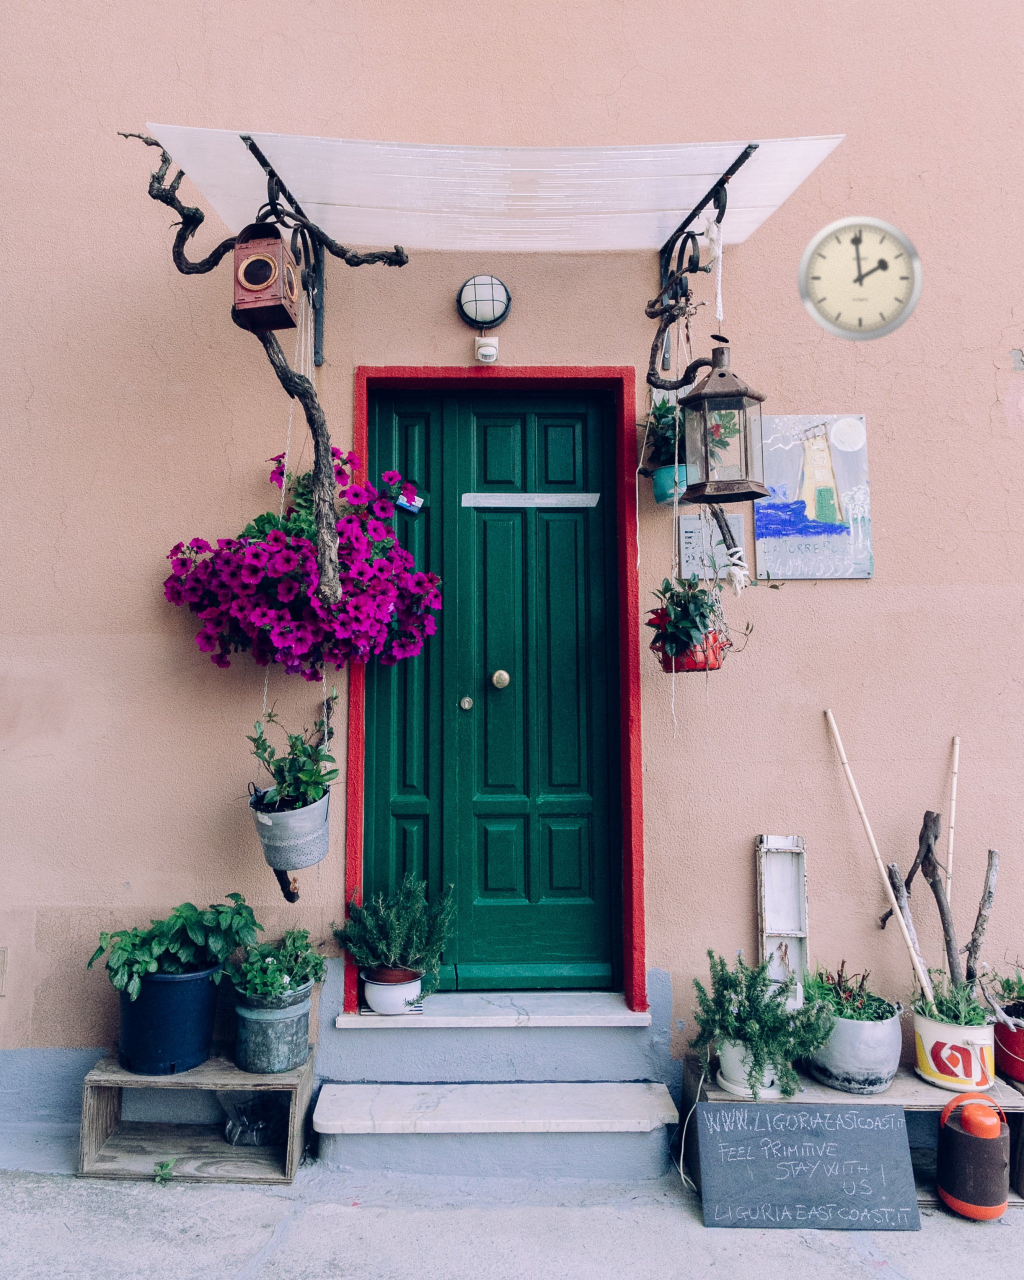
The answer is 1.59
